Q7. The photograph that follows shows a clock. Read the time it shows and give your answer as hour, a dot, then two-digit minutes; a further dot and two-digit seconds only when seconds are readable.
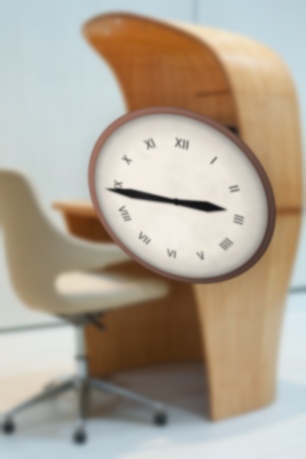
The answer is 2.44
